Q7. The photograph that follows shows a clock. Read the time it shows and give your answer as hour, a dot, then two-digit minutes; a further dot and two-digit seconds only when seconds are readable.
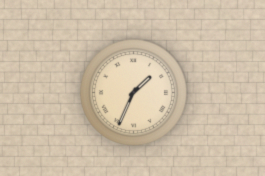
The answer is 1.34
